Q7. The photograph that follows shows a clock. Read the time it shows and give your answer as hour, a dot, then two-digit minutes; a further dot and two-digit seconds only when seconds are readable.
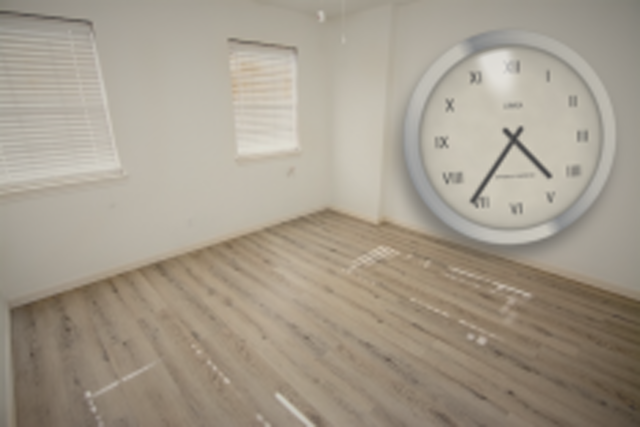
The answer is 4.36
